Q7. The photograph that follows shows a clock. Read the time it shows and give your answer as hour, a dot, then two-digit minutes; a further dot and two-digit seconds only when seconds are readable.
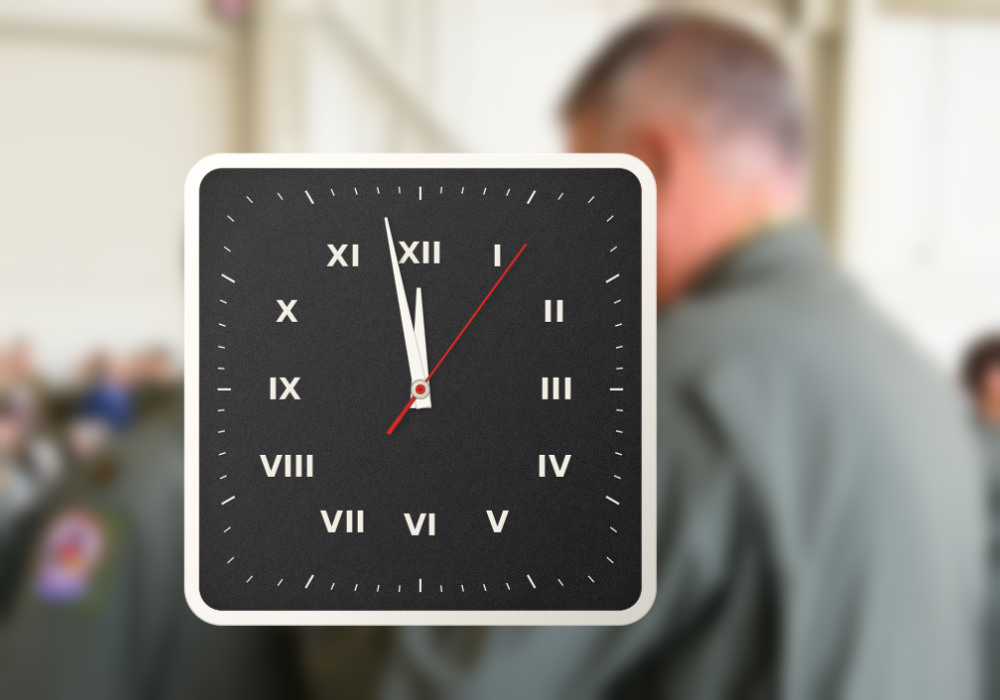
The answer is 11.58.06
